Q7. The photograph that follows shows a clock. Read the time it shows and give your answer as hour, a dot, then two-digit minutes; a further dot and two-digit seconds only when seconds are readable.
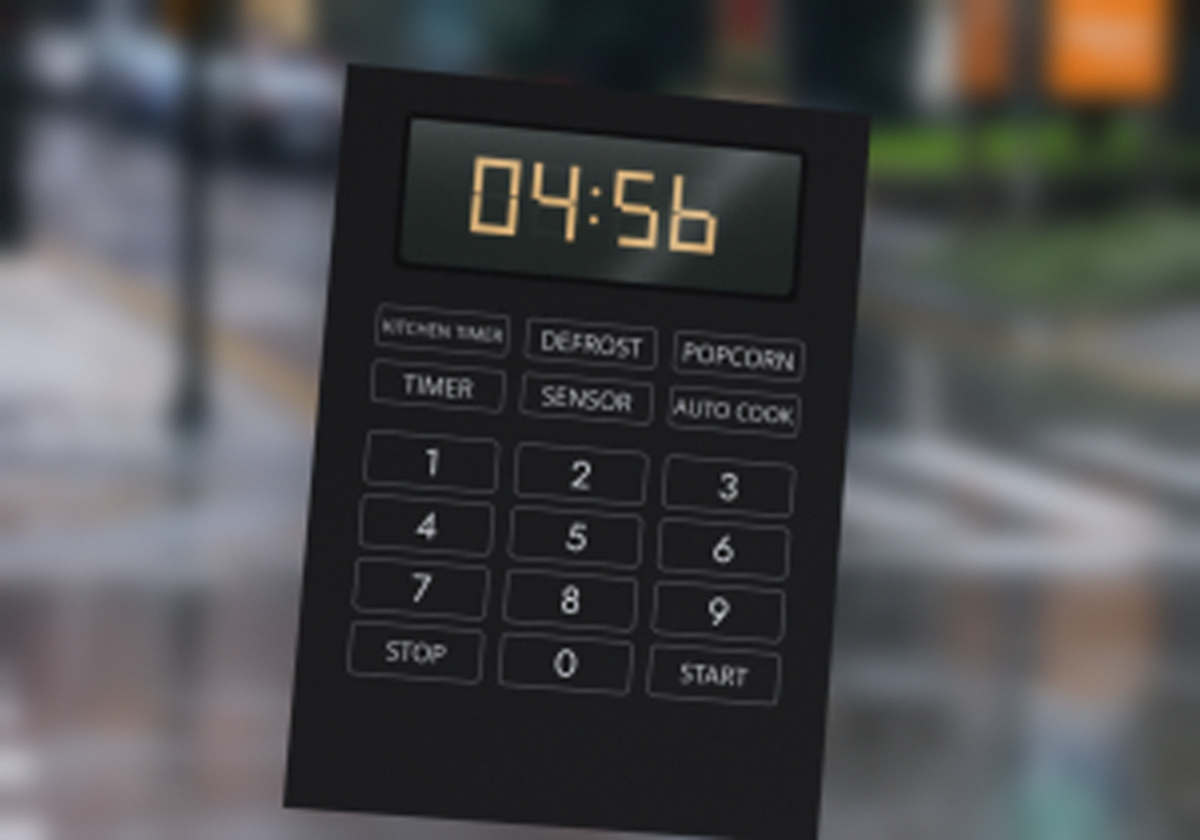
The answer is 4.56
